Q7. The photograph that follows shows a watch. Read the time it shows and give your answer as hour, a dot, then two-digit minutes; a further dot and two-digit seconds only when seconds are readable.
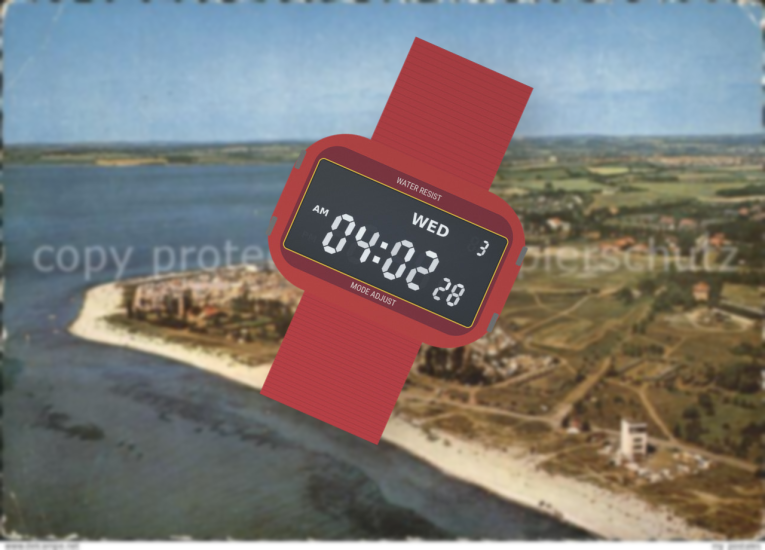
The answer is 4.02.28
